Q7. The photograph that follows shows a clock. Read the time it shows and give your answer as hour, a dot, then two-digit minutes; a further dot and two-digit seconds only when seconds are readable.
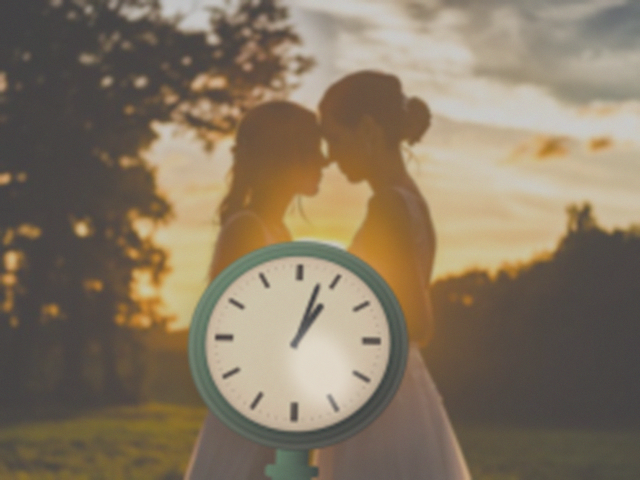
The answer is 1.03
